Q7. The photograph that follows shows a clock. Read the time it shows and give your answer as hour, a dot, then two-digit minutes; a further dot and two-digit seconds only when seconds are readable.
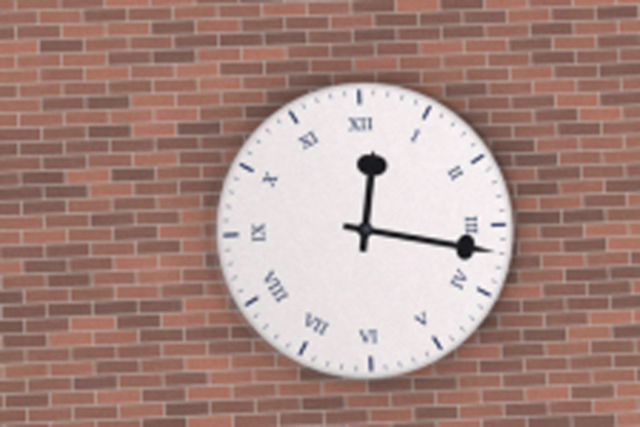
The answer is 12.17
